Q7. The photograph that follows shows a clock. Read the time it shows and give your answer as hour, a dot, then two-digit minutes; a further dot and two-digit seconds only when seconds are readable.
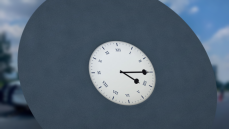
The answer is 4.15
